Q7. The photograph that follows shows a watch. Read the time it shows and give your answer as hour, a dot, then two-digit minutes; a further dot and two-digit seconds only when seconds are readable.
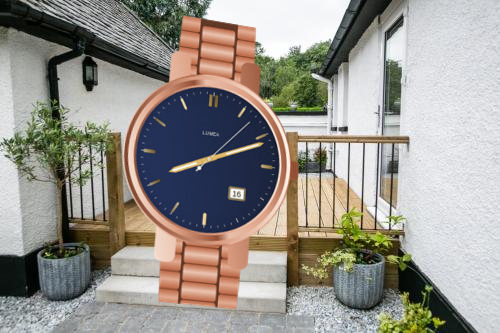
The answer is 8.11.07
